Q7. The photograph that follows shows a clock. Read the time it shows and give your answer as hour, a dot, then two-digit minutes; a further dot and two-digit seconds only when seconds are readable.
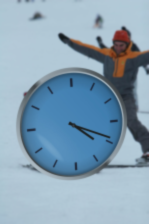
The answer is 4.19
